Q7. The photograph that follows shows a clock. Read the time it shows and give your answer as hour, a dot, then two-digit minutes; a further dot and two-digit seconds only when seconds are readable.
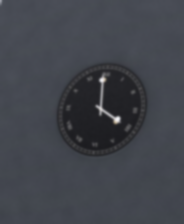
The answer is 3.59
